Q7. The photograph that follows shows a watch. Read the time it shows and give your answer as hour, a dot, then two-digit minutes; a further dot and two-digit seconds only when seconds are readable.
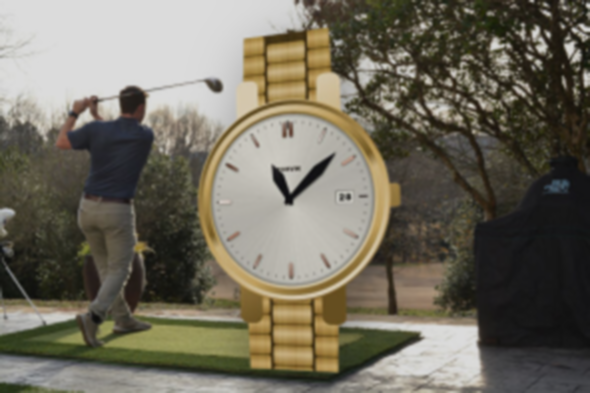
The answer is 11.08
